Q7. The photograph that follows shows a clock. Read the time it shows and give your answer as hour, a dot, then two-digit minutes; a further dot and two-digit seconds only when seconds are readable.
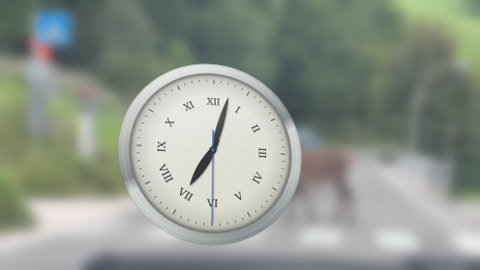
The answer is 7.02.30
